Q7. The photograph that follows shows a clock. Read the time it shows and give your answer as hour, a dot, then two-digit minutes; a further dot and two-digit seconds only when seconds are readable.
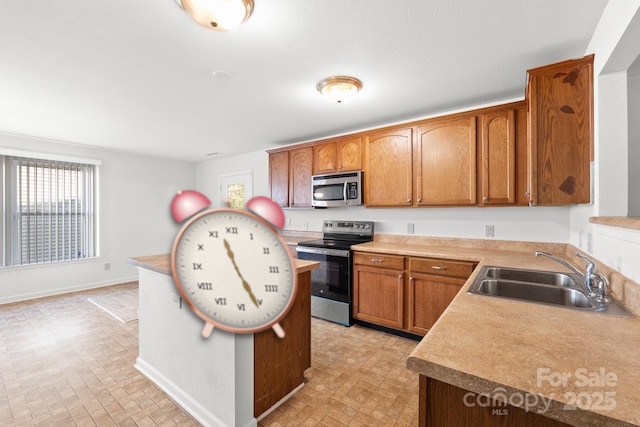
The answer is 11.26
